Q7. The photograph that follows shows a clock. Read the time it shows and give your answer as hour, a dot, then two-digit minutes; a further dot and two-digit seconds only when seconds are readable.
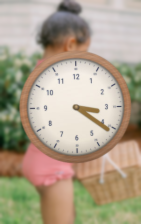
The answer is 3.21
